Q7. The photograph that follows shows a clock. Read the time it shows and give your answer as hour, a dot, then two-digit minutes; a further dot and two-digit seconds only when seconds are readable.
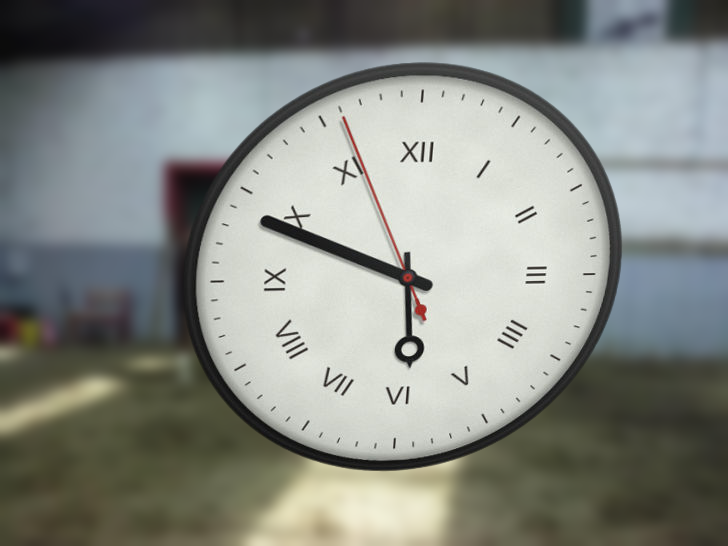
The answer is 5.48.56
